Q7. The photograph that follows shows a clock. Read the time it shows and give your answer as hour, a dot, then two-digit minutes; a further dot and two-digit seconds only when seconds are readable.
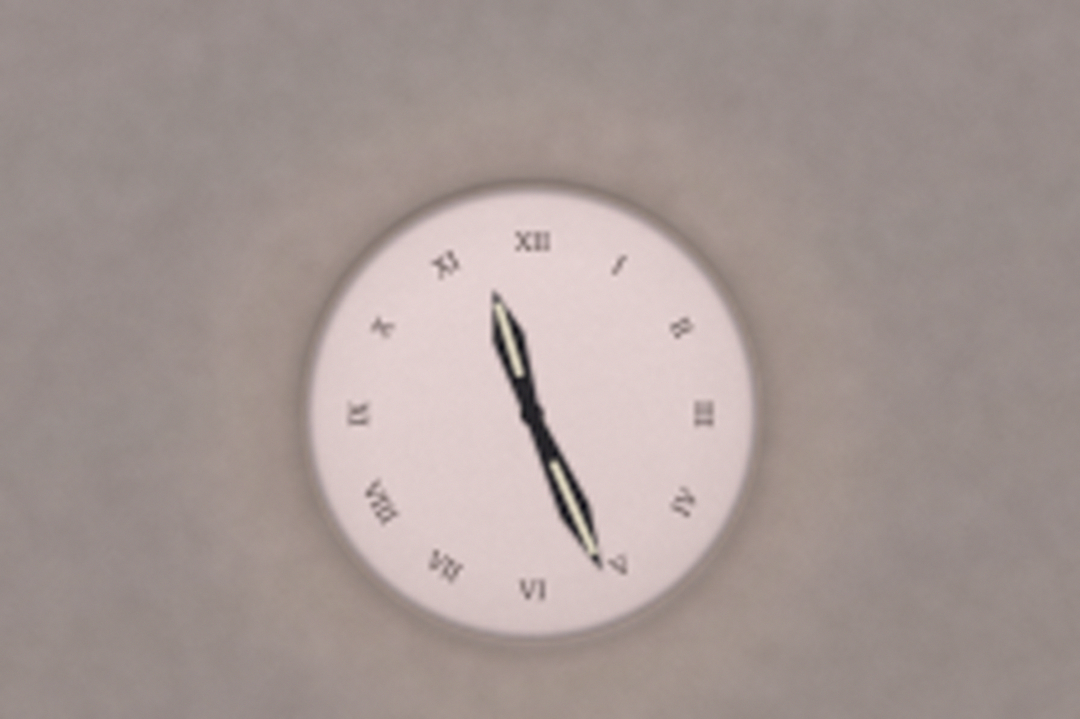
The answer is 11.26
